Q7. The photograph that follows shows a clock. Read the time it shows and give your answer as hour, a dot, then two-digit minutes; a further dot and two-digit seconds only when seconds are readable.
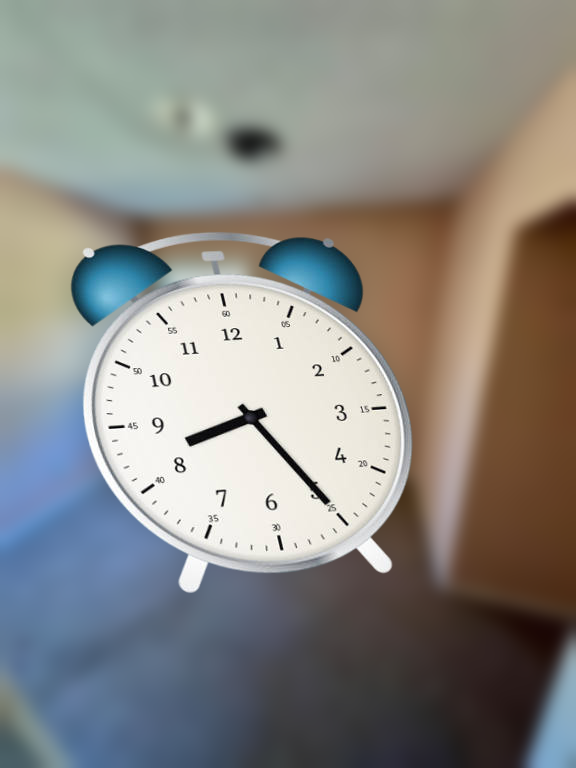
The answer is 8.25
